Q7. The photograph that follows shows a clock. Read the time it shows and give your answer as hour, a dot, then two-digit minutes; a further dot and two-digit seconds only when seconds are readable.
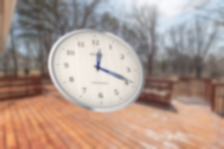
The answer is 12.19
